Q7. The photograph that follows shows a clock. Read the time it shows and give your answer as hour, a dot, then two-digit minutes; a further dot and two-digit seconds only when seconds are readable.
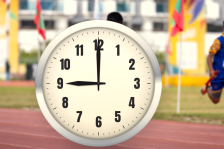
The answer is 9.00
